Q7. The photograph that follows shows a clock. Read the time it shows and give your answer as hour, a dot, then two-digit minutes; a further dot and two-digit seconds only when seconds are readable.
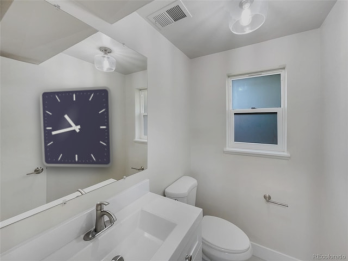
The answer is 10.43
